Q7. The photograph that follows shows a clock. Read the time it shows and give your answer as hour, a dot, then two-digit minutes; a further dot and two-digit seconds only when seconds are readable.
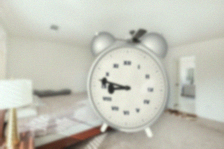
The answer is 8.47
